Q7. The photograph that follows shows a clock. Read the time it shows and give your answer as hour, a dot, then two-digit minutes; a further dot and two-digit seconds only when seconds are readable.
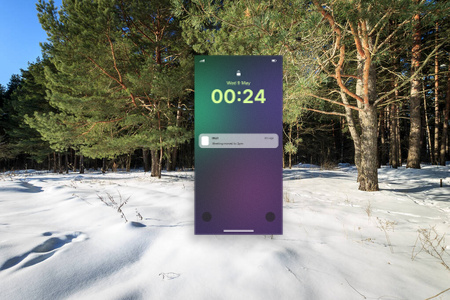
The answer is 0.24
